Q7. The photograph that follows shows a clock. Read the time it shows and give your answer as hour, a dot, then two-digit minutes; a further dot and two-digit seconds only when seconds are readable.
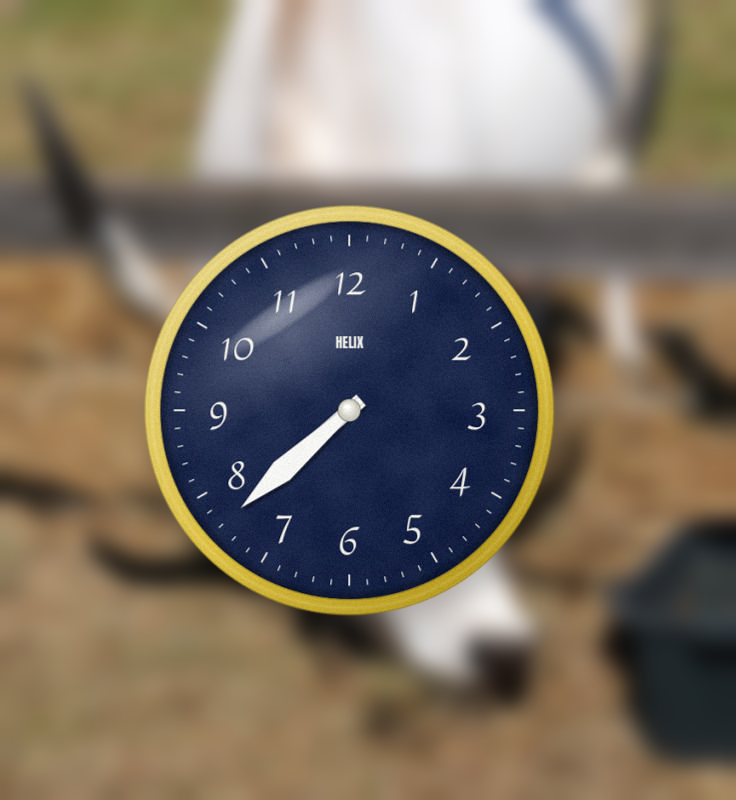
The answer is 7.38
